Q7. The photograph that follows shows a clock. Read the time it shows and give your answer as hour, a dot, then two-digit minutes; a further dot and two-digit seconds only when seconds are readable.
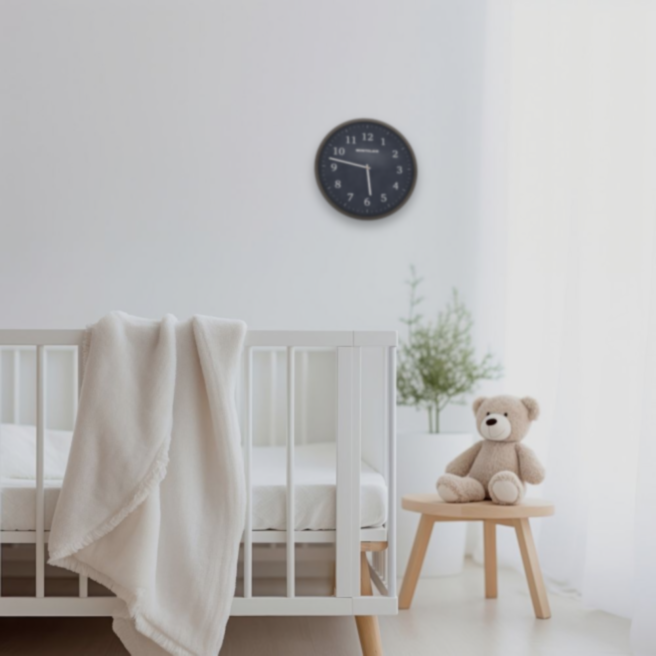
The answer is 5.47
